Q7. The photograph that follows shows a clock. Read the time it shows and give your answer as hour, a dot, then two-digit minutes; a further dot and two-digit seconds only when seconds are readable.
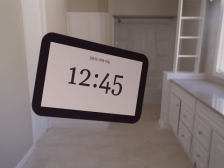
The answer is 12.45
